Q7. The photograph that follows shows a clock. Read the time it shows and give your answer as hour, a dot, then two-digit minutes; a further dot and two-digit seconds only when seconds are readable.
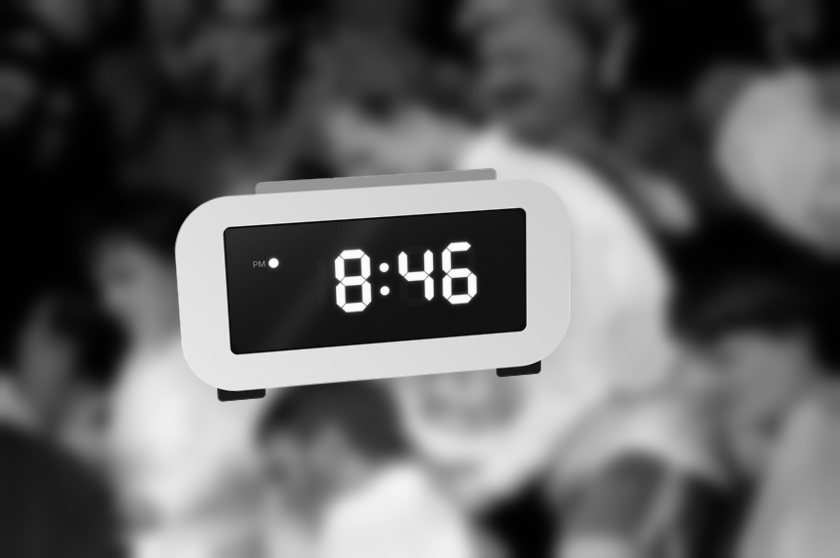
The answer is 8.46
